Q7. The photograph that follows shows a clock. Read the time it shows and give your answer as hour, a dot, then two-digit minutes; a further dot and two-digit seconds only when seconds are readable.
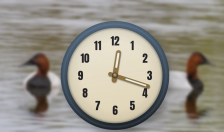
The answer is 12.18
